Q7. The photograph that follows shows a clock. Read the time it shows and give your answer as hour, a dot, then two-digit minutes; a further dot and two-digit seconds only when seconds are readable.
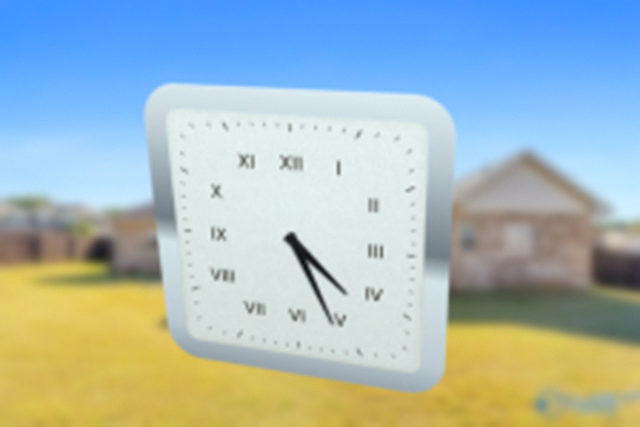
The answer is 4.26
